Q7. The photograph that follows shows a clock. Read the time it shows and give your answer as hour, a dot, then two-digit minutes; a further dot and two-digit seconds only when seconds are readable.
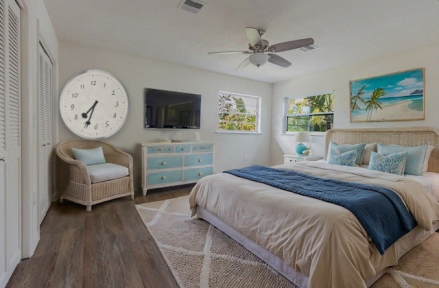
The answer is 7.34
